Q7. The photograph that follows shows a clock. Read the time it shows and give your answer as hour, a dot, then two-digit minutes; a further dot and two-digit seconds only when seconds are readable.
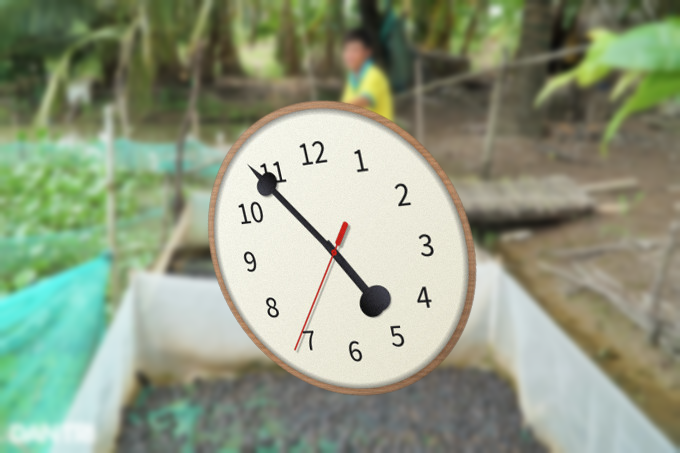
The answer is 4.53.36
